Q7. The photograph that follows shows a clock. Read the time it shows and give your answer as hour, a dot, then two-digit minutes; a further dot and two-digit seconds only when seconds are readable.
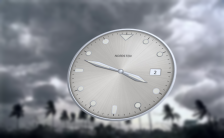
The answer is 3.48
